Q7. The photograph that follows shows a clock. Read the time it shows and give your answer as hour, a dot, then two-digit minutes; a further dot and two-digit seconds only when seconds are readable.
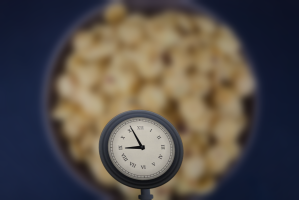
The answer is 8.56
